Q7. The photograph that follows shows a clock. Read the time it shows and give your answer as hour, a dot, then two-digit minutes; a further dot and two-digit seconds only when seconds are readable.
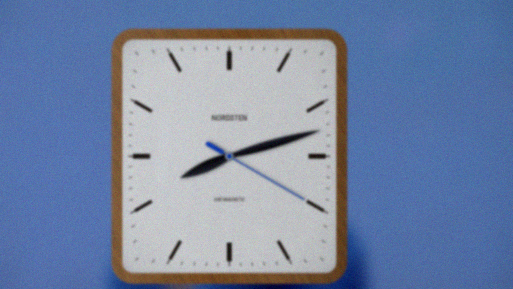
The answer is 8.12.20
